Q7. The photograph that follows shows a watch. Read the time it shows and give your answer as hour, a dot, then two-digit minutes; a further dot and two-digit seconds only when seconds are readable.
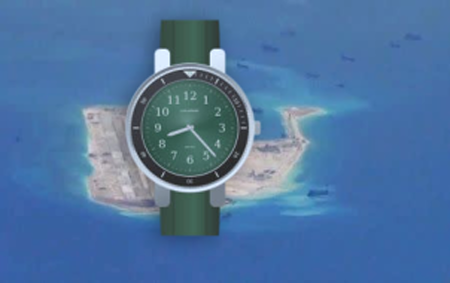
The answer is 8.23
